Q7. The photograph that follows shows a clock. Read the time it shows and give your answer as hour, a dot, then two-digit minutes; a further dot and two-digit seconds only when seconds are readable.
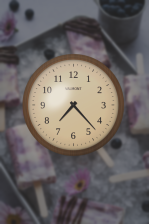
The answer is 7.23
